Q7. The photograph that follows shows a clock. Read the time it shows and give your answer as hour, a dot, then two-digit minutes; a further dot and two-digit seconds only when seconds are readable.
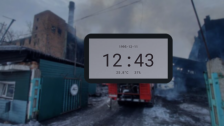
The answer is 12.43
